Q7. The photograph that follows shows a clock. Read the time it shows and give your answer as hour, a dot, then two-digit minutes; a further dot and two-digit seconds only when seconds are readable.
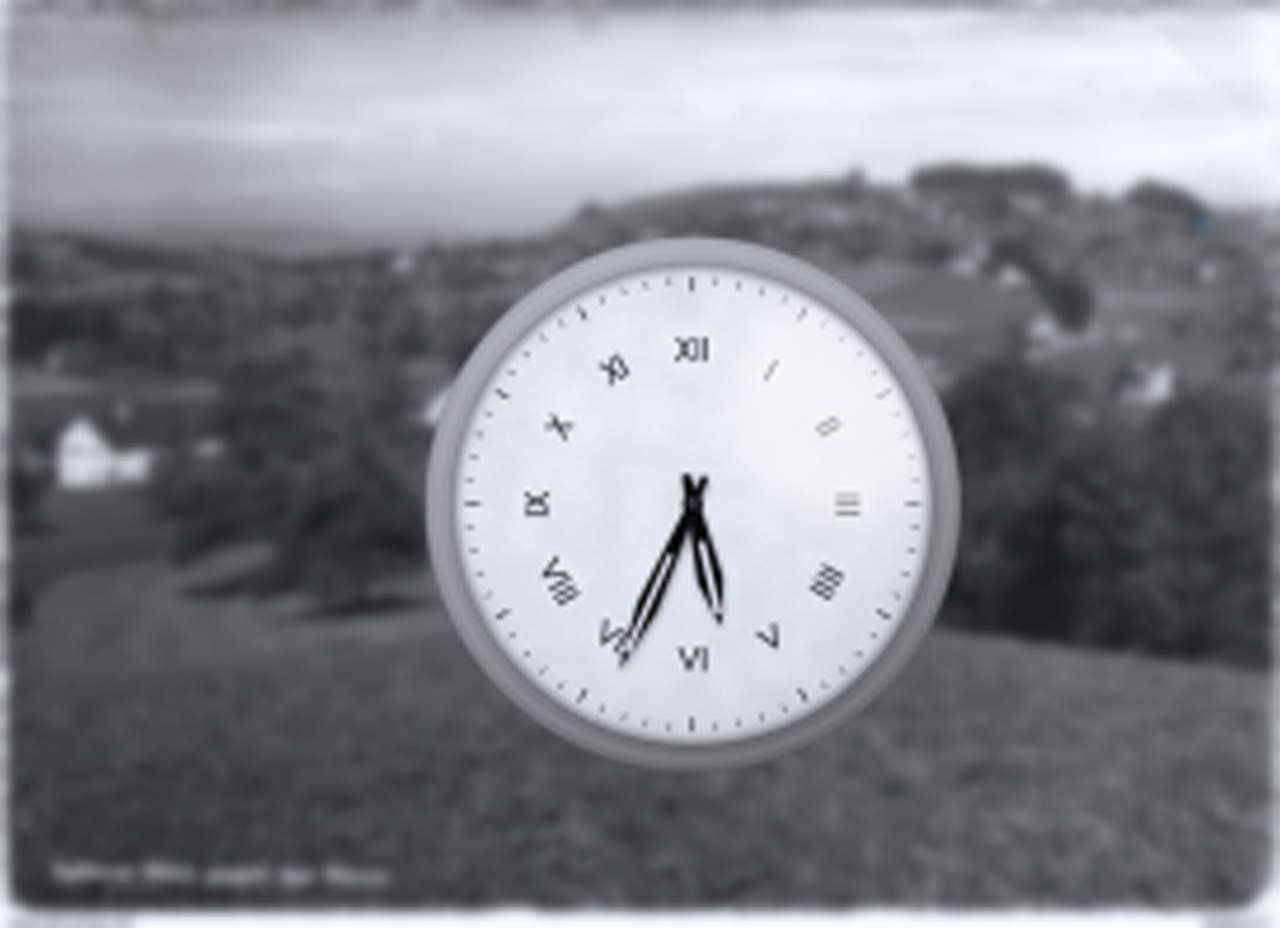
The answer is 5.34
